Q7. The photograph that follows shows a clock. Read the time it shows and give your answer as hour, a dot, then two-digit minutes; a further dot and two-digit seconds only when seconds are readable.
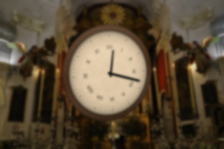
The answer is 12.18
